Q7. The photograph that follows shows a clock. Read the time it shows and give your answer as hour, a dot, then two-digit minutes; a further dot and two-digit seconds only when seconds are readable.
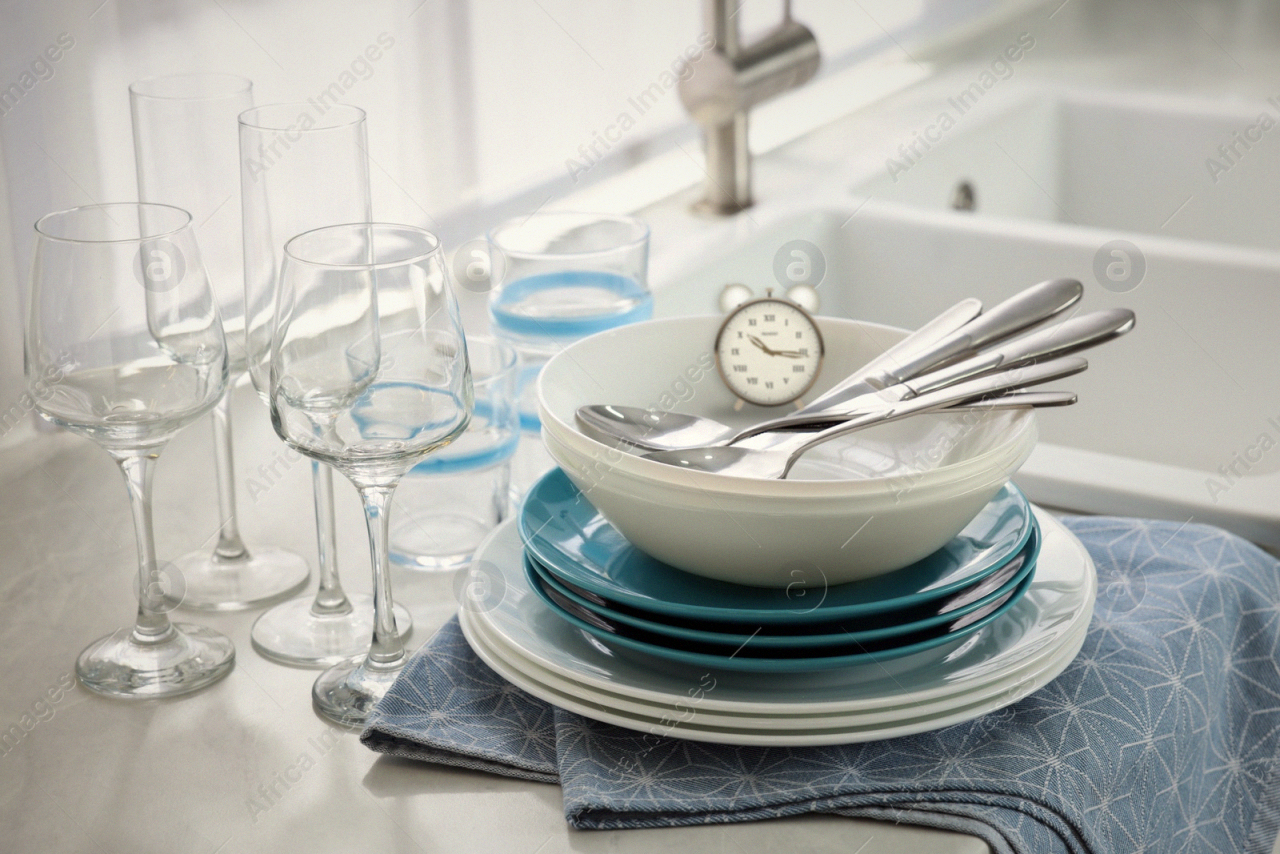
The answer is 10.16
